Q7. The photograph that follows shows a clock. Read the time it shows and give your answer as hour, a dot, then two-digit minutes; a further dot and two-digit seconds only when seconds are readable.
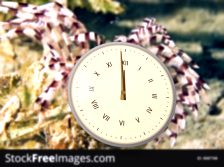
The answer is 11.59
